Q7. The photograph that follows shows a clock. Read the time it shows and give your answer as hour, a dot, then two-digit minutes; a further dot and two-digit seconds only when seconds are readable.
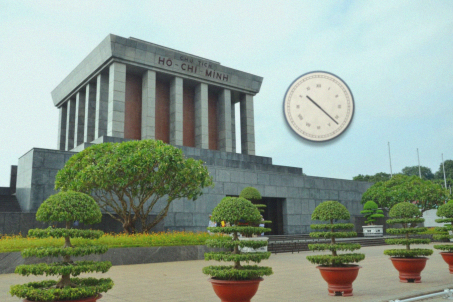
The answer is 10.22
